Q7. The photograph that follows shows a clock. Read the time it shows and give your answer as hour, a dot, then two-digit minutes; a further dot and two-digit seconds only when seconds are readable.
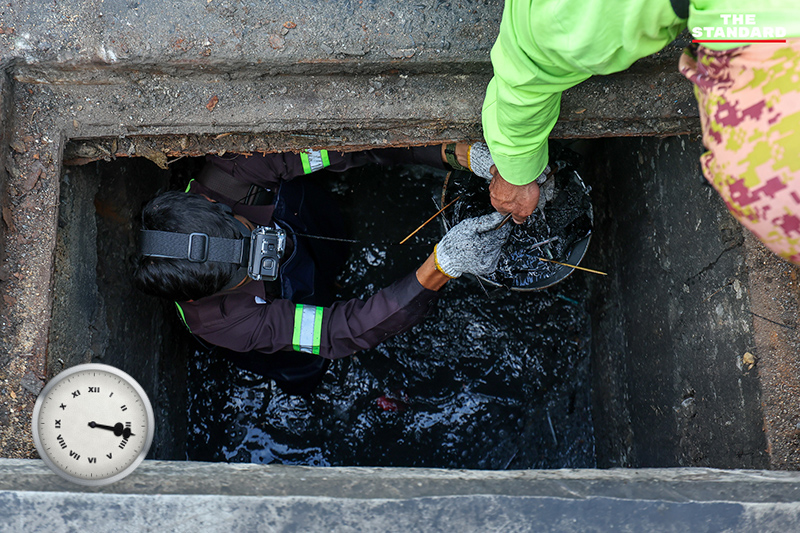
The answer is 3.17
